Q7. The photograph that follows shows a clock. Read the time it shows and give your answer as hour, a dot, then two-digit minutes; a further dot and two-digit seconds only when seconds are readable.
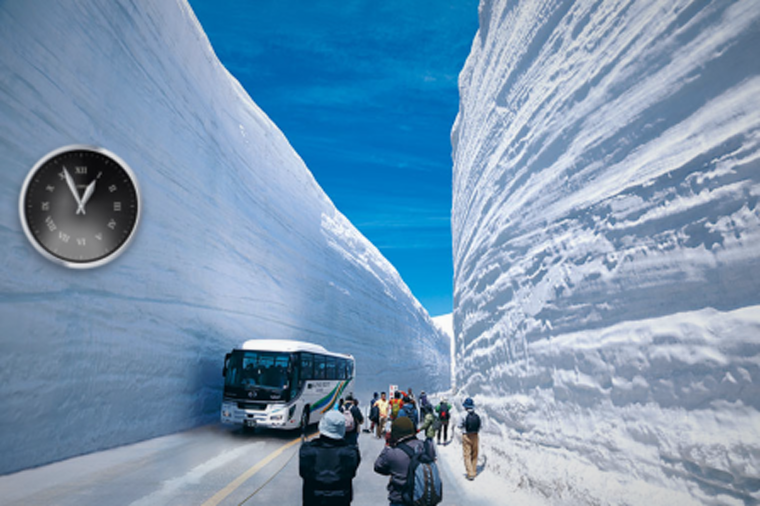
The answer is 12.56
